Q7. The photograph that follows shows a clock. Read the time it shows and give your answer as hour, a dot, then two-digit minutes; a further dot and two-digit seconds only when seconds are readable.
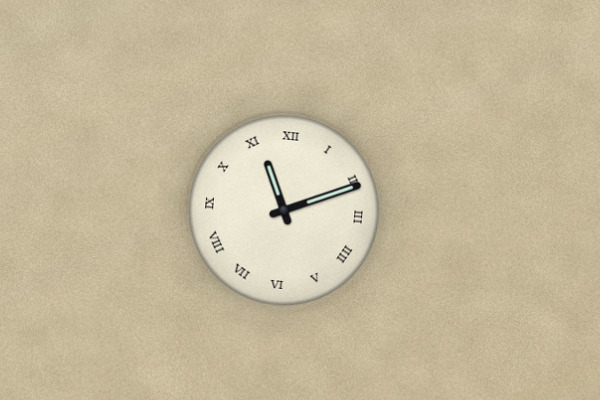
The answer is 11.11
